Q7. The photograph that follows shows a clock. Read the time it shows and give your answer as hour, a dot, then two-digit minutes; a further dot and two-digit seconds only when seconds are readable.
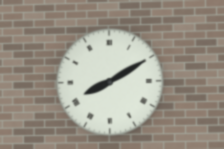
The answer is 8.10
